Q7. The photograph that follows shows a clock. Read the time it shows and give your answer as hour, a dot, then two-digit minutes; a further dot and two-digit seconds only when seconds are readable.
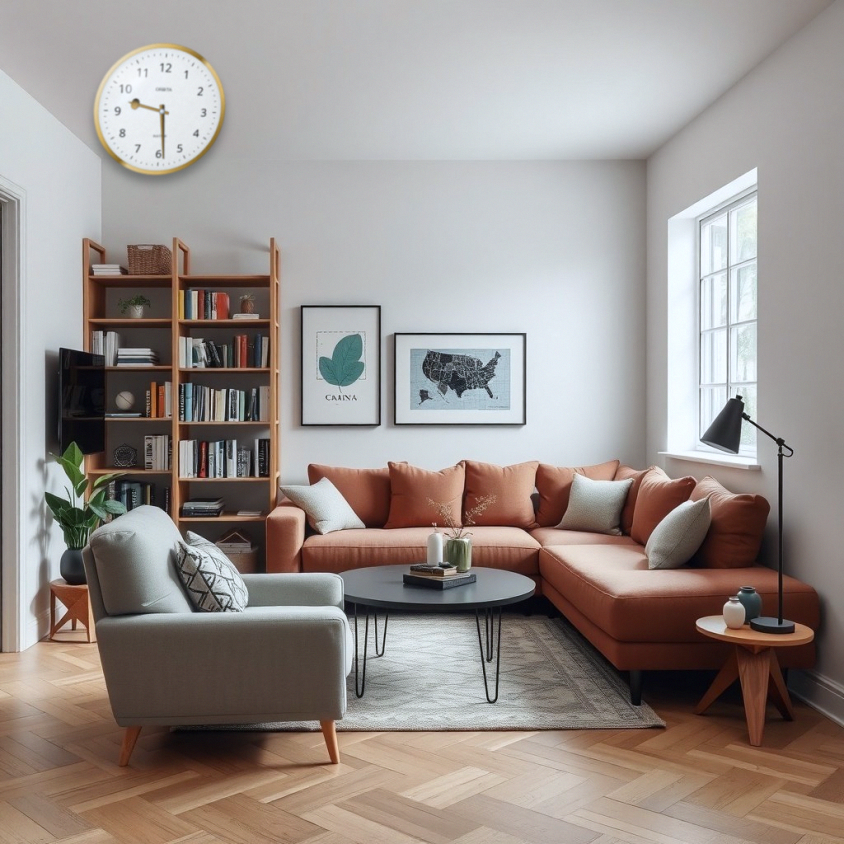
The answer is 9.29
